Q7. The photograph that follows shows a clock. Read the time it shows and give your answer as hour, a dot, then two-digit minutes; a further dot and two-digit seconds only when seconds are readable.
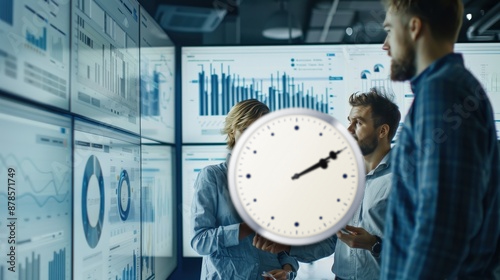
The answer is 2.10
